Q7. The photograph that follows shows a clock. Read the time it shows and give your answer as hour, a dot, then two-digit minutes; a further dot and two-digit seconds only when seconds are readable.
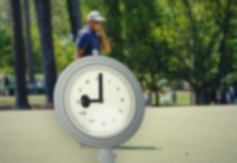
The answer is 9.01
